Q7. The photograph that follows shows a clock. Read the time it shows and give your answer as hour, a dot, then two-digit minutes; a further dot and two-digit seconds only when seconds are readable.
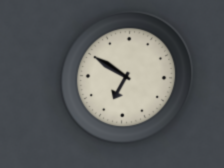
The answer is 6.50
